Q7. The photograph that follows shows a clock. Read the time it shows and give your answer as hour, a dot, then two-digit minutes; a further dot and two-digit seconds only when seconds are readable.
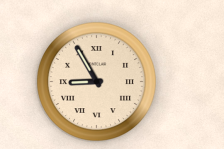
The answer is 8.55
